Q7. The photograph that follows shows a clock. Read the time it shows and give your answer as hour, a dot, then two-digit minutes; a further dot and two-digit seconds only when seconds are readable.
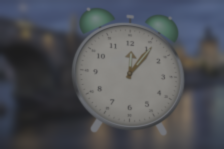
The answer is 12.06
